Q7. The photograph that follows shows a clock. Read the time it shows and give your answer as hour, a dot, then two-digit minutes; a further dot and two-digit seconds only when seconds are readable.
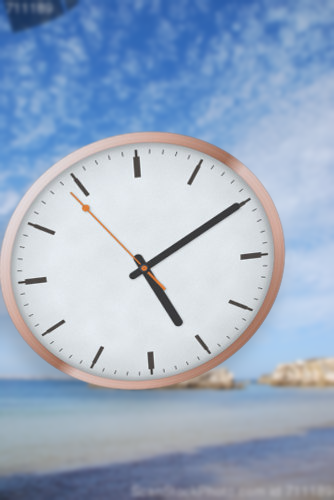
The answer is 5.09.54
